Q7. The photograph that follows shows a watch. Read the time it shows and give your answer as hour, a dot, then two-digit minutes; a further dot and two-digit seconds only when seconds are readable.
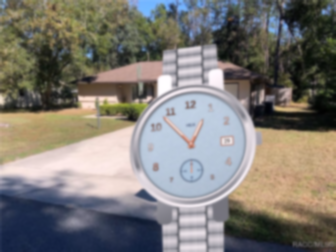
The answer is 12.53
